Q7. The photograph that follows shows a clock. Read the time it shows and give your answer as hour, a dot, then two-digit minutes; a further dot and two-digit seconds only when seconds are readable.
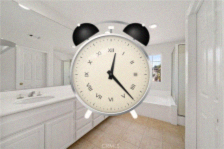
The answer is 12.23
